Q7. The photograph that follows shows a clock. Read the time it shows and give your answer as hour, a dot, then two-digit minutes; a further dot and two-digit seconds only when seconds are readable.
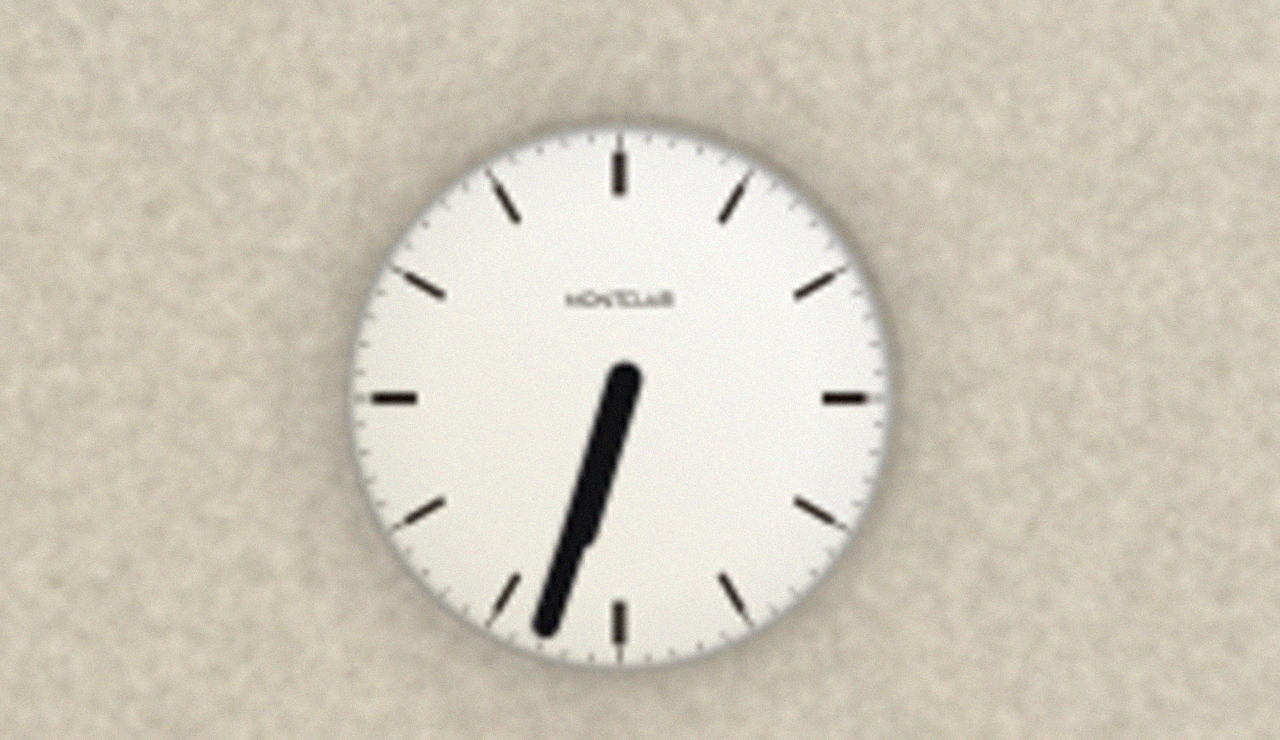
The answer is 6.33
